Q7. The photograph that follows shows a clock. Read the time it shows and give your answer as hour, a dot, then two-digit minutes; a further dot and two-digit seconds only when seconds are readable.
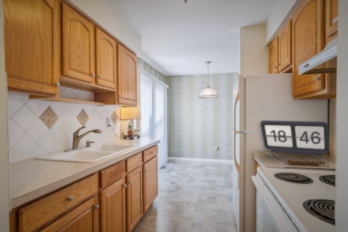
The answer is 18.46
